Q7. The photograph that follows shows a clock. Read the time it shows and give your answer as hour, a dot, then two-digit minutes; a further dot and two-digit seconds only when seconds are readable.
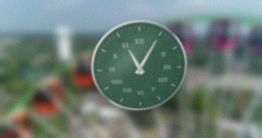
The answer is 11.05
